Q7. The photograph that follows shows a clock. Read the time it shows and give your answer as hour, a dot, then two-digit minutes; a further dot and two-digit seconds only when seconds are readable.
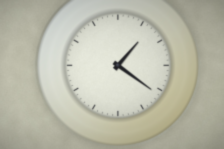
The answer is 1.21
